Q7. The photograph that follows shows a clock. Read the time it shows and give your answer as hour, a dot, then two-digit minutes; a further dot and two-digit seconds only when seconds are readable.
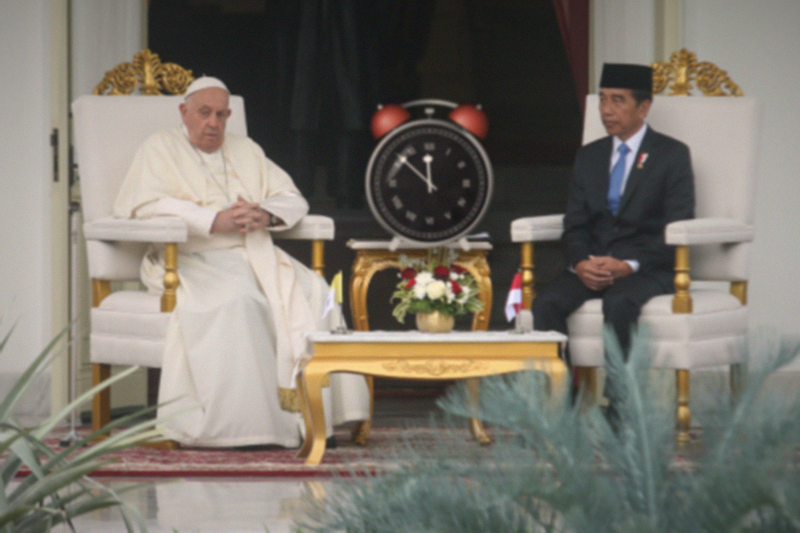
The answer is 11.52
